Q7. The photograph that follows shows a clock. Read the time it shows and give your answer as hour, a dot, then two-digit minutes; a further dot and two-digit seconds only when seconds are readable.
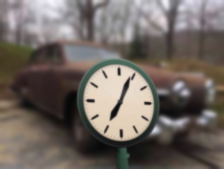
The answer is 7.04
